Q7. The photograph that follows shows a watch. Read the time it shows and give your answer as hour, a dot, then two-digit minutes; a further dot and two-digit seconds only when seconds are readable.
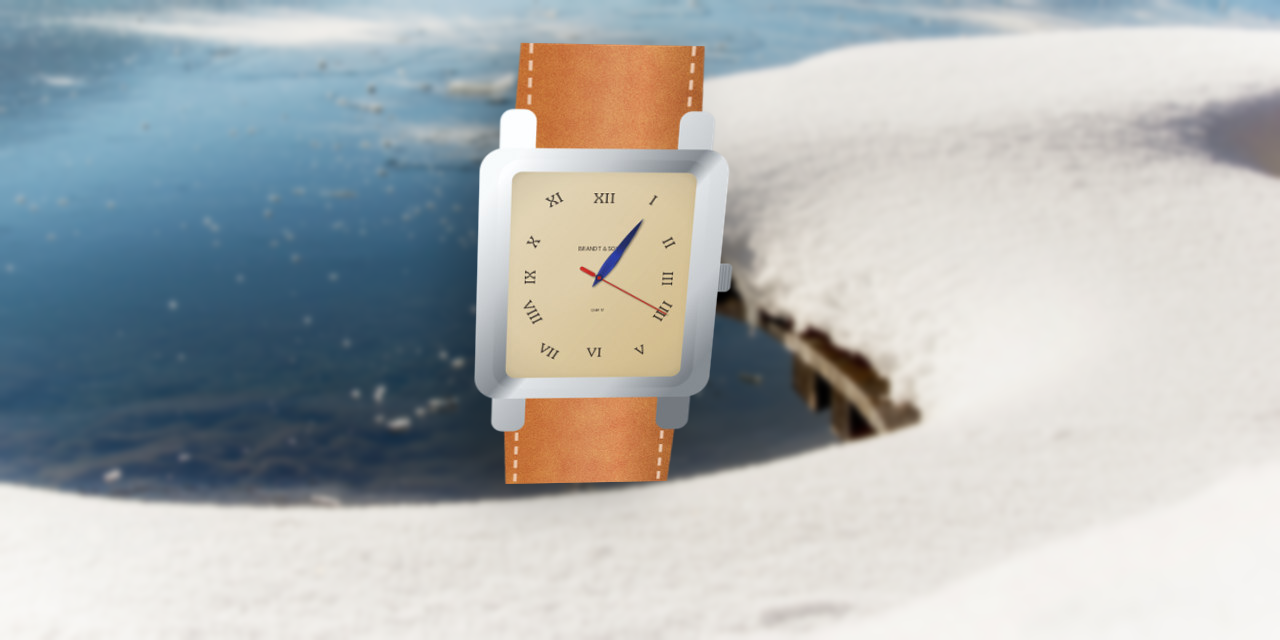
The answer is 1.05.20
